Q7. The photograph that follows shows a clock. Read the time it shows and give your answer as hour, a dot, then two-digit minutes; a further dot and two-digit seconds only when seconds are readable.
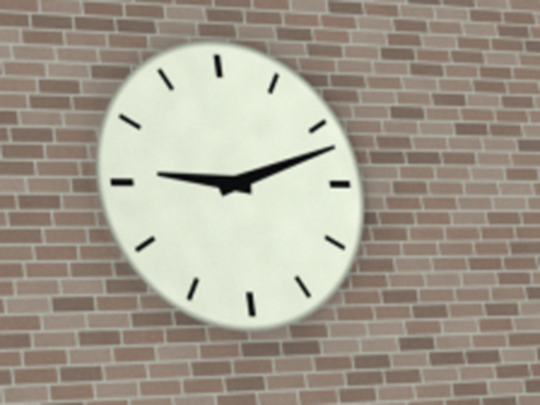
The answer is 9.12
